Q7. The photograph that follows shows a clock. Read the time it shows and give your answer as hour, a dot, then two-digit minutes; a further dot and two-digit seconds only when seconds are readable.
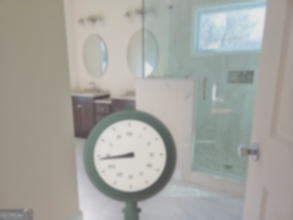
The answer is 8.44
